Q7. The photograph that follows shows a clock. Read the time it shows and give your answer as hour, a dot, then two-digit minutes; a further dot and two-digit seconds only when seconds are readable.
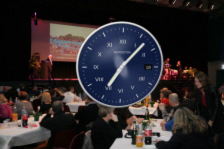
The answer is 7.07
